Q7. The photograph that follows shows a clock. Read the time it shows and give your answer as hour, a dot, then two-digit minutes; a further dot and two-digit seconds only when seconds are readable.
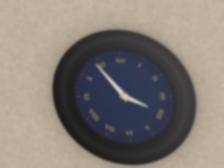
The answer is 3.54
